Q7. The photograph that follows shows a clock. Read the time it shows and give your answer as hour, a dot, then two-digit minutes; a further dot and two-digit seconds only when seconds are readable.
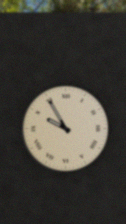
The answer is 9.55
